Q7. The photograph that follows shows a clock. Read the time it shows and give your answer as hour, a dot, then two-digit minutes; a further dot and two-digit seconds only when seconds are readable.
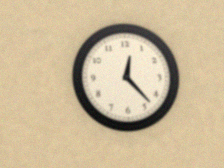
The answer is 12.23
